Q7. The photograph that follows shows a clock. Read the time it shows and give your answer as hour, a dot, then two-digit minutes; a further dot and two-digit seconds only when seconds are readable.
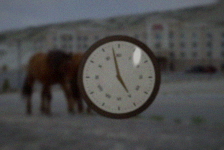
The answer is 4.58
